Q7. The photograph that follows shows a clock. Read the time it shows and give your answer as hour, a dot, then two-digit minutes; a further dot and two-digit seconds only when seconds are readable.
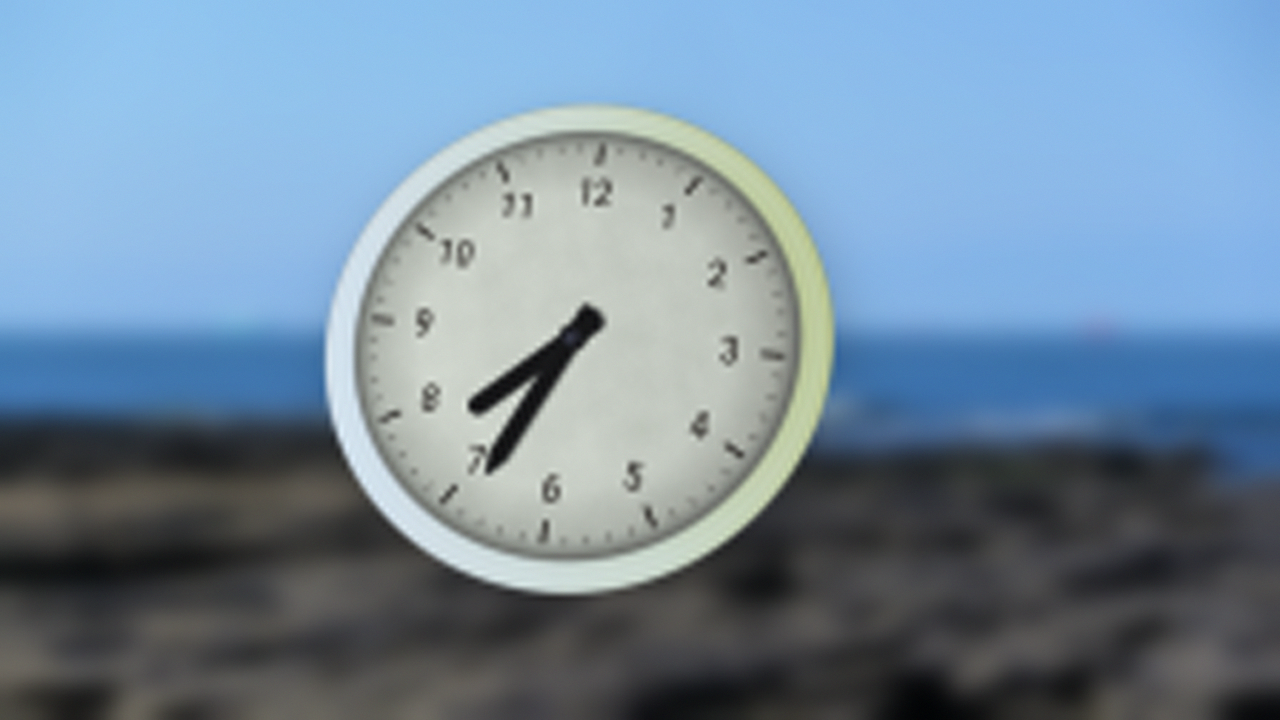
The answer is 7.34
